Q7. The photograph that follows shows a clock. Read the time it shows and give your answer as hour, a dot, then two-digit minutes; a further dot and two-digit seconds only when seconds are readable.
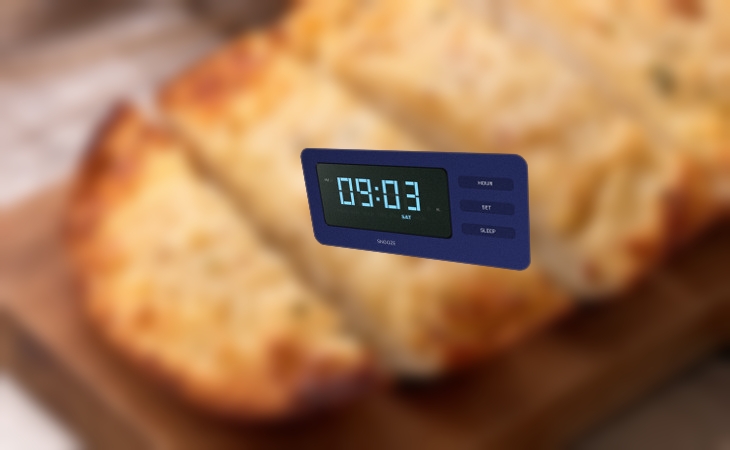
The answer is 9.03
